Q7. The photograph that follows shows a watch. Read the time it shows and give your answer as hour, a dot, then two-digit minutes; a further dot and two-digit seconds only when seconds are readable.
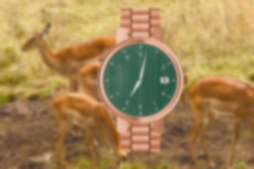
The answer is 7.02
